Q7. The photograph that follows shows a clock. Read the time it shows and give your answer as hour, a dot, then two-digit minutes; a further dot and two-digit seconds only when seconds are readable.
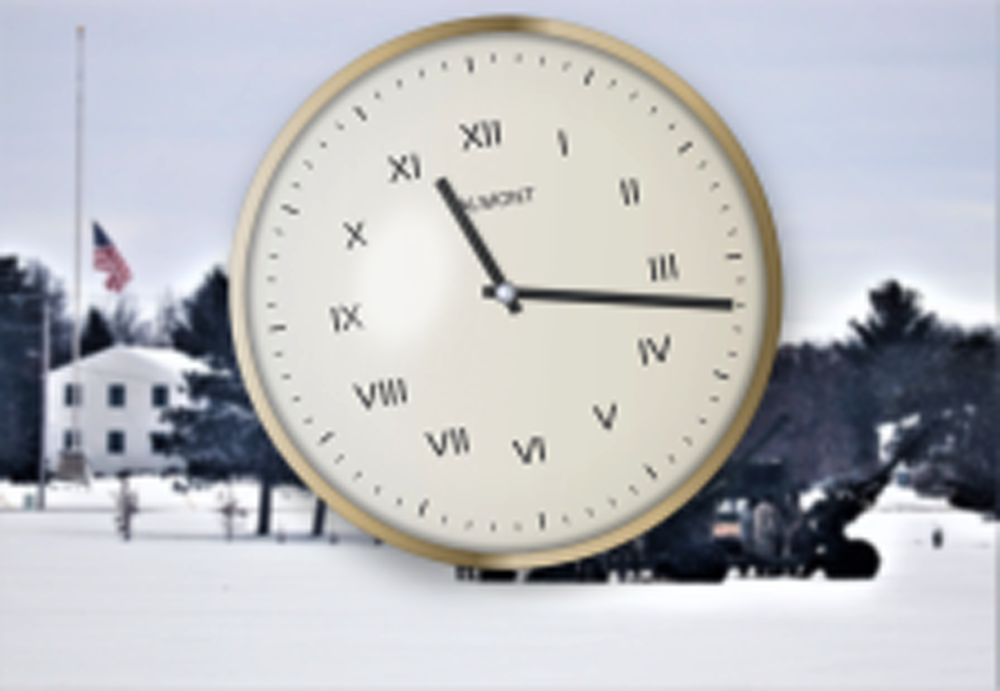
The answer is 11.17
